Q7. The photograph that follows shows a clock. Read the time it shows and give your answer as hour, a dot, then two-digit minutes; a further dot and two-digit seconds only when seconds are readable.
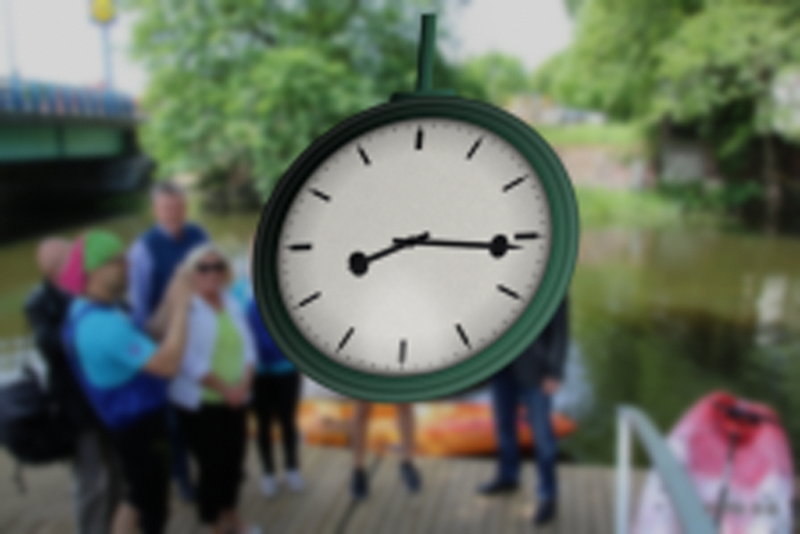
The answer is 8.16
